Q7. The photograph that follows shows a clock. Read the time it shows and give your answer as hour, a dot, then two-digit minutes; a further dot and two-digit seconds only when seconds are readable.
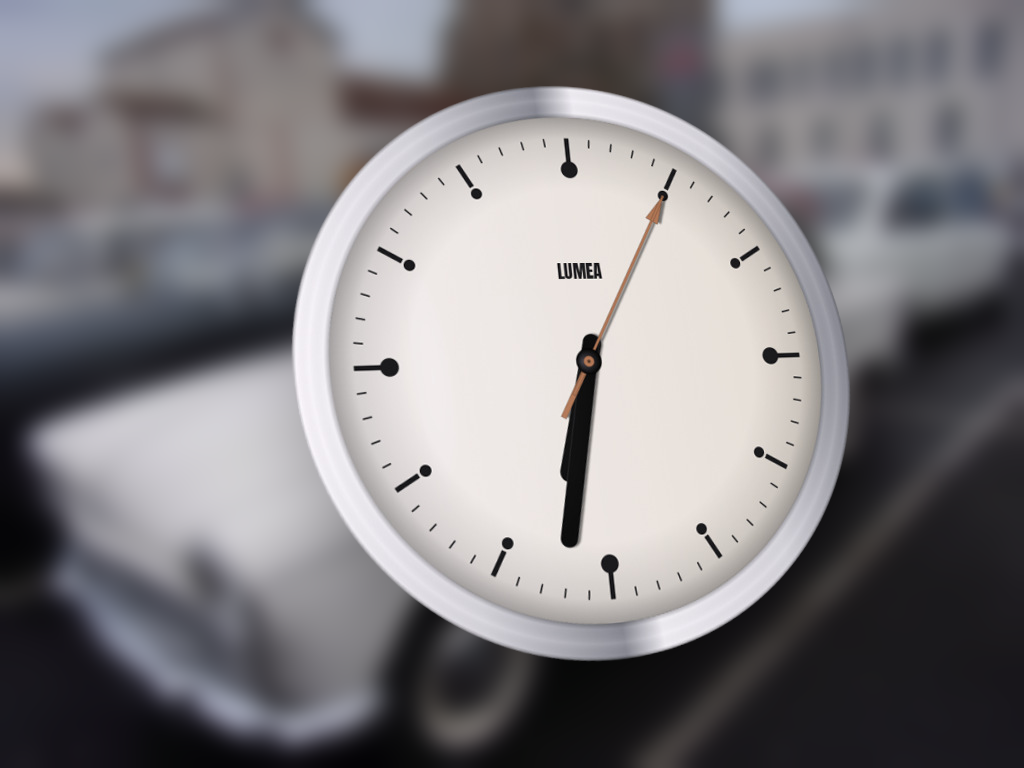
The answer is 6.32.05
